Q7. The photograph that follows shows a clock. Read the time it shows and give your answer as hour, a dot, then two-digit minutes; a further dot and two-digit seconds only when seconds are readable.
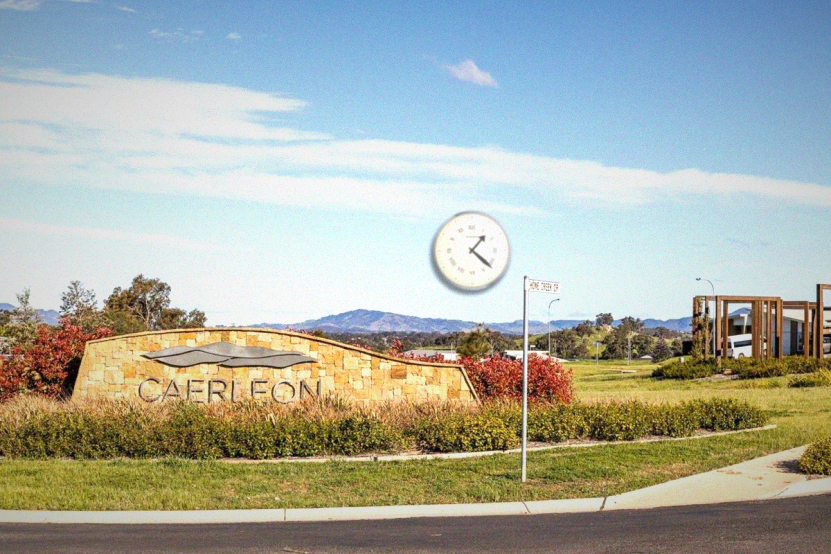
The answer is 1.22
